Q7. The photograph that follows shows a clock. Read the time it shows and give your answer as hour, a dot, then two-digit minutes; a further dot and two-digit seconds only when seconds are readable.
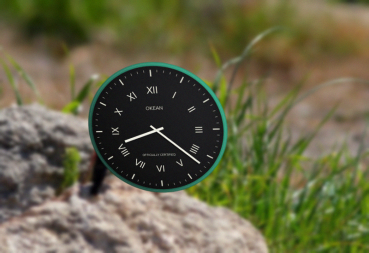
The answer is 8.22
